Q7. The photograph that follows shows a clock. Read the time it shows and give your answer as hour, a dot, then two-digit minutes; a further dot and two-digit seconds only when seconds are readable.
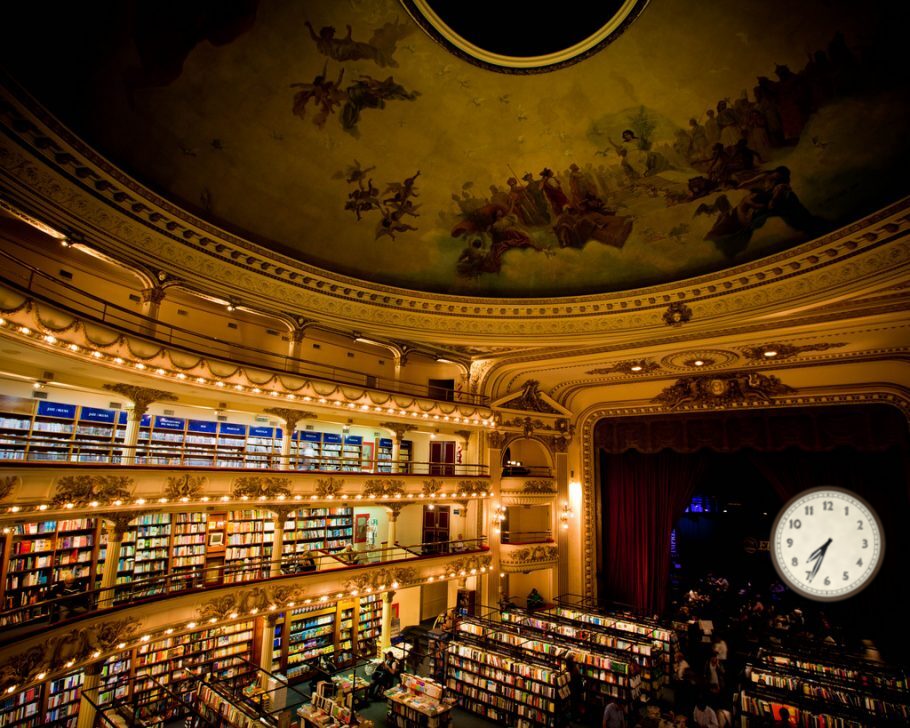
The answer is 7.34
